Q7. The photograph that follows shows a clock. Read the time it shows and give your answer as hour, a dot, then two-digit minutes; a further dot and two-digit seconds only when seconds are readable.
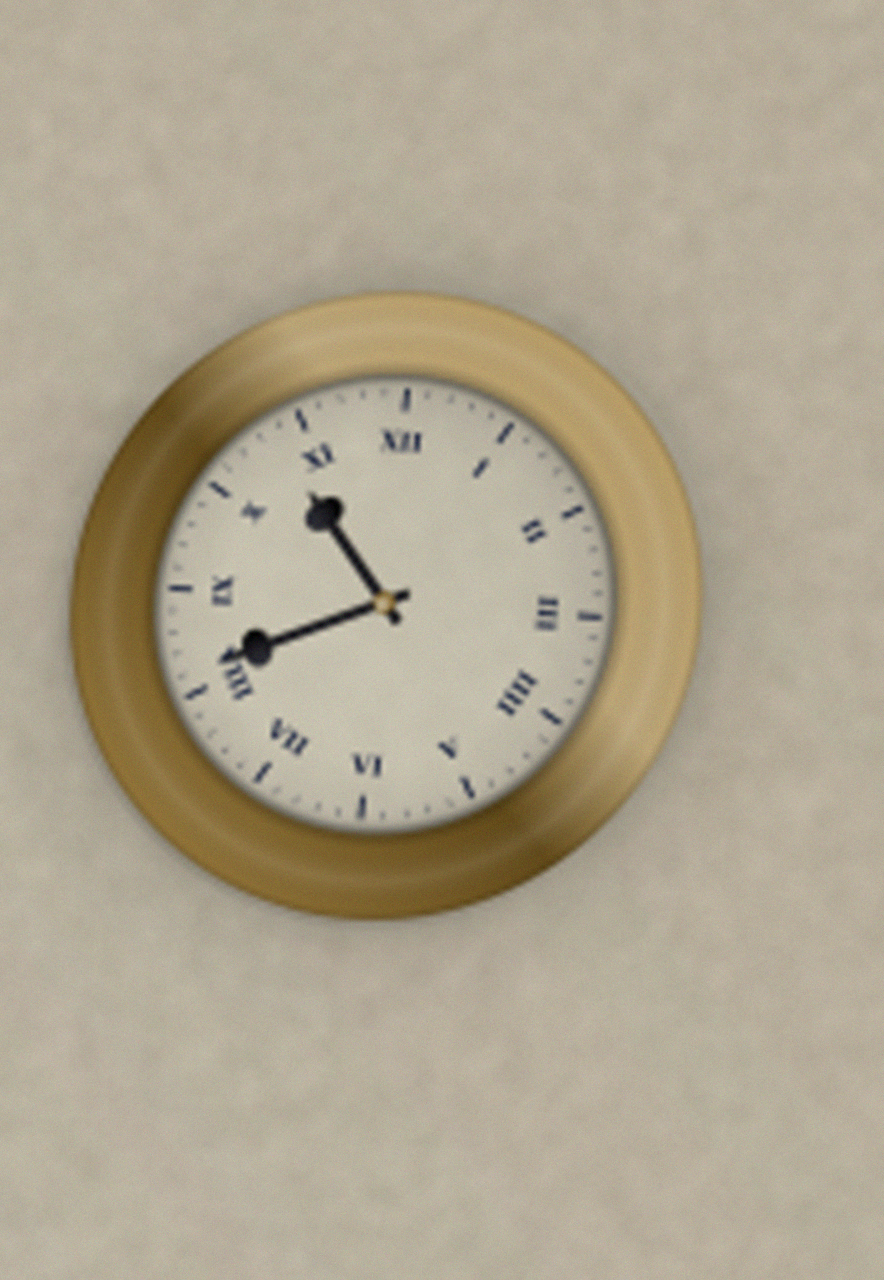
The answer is 10.41
